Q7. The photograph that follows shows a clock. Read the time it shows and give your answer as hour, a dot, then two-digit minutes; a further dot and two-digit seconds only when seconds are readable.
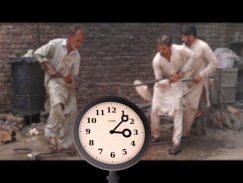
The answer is 3.07
